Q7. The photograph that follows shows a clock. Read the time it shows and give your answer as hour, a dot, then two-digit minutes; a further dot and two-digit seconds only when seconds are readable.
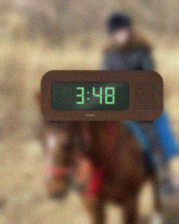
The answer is 3.48
